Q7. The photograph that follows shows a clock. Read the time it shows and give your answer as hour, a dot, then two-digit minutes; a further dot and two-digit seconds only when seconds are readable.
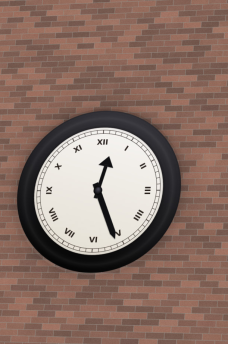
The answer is 12.26
